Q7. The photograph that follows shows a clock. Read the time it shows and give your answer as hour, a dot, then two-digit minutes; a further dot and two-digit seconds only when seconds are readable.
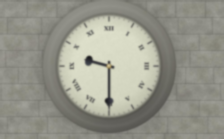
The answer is 9.30
